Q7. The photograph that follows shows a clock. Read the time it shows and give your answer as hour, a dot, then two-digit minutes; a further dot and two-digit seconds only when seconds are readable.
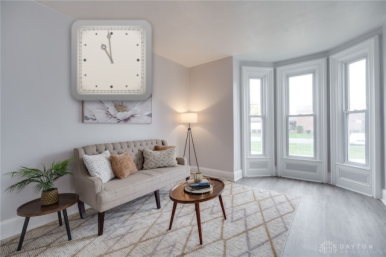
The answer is 10.59
